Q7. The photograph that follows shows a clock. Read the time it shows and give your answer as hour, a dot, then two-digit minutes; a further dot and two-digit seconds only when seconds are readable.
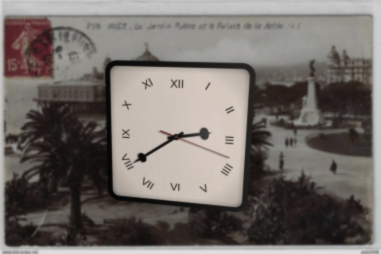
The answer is 2.39.18
